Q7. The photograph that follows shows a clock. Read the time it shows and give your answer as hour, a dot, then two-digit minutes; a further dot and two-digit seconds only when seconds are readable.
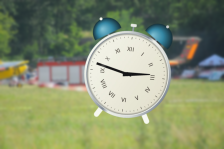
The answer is 2.47
